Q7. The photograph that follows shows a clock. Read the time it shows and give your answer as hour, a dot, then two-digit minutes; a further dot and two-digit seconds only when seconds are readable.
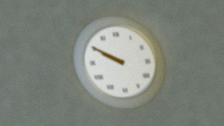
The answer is 9.50
